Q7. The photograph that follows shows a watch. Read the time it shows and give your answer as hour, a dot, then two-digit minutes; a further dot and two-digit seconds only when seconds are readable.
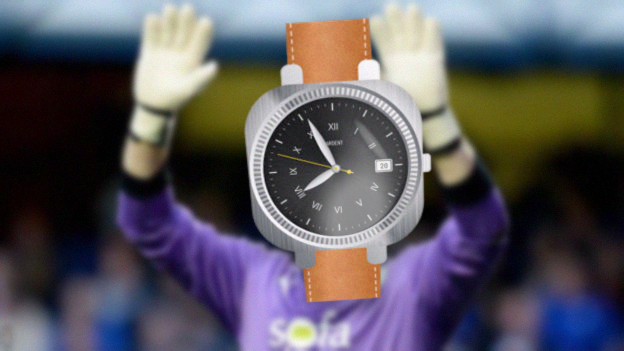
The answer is 7.55.48
